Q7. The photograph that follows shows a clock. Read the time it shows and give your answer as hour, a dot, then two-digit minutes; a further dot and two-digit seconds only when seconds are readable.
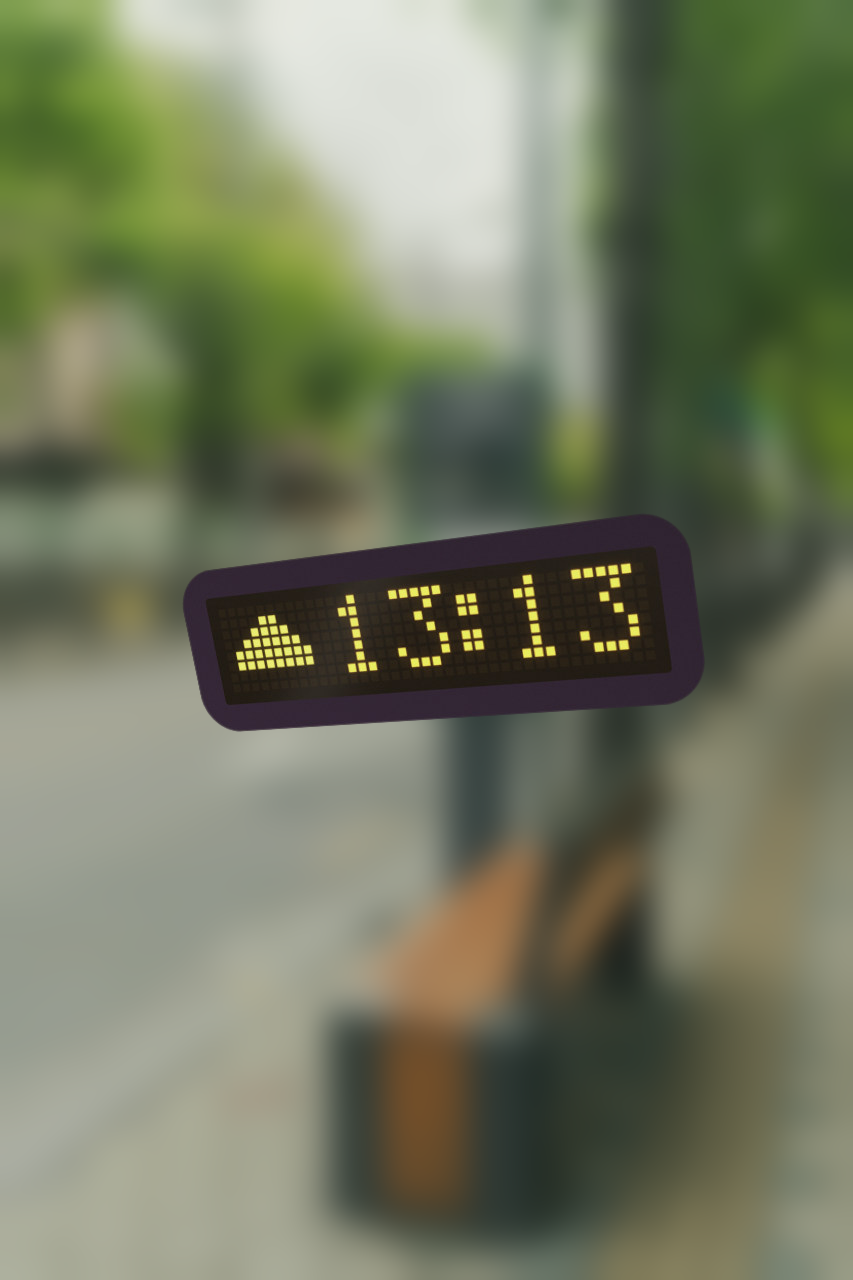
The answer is 13.13
